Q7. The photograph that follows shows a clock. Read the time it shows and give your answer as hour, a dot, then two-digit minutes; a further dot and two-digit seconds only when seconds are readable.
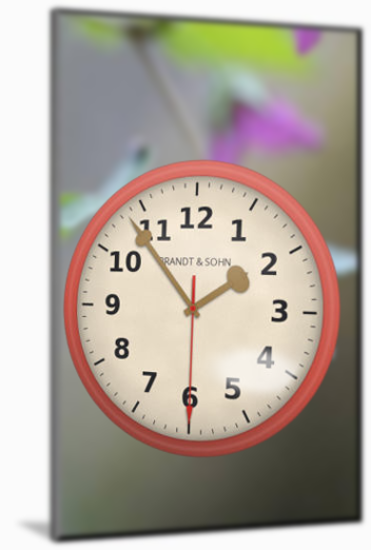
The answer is 1.53.30
